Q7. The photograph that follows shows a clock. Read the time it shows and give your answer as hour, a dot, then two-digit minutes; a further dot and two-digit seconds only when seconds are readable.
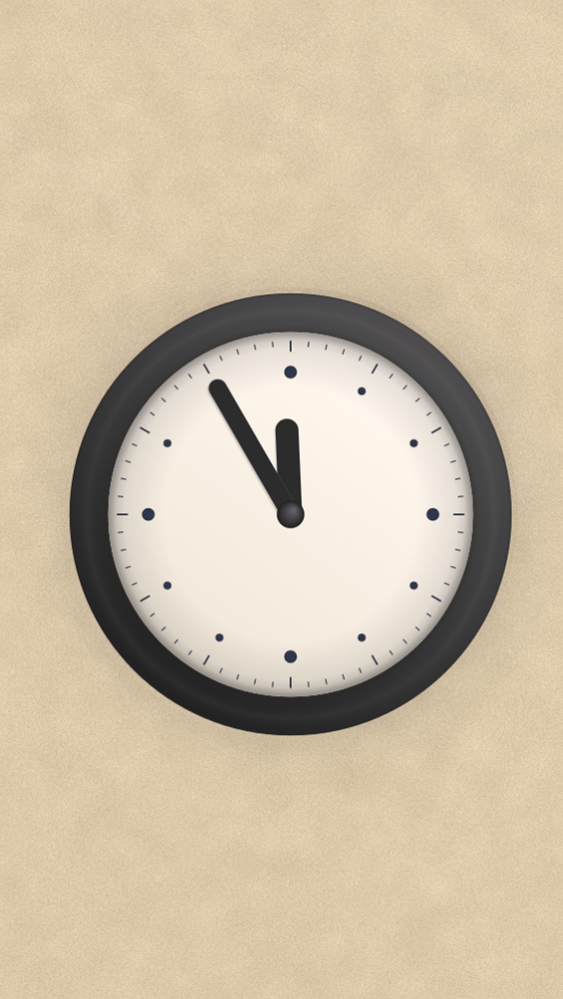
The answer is 11.55
